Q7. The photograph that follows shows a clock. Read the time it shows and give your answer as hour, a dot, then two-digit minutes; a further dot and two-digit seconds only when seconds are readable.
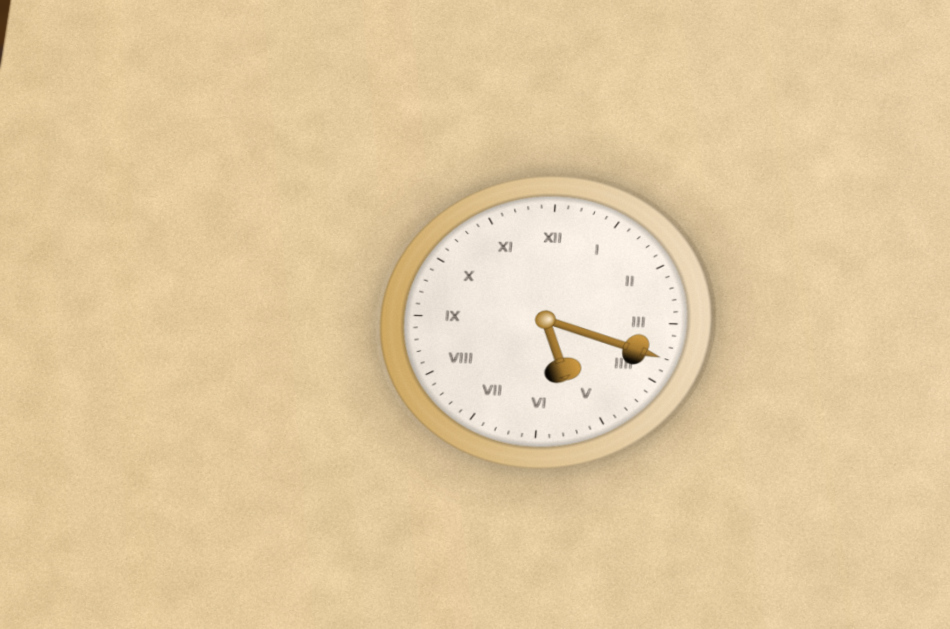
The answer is 5.18
